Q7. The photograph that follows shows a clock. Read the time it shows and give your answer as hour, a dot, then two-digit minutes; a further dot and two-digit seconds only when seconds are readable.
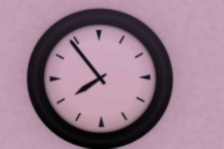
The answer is 7.54
